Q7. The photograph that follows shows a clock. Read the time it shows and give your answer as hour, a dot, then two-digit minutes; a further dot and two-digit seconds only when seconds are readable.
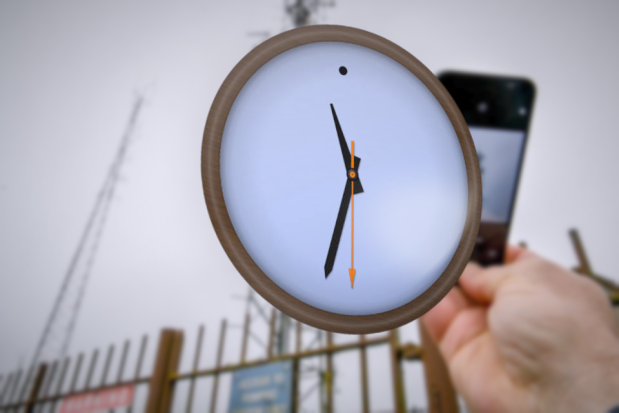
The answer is 11.33.31
